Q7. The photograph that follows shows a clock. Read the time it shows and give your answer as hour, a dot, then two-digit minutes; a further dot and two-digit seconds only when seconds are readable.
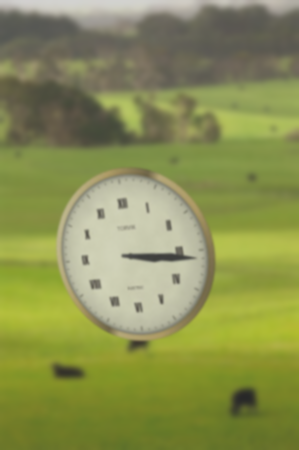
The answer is 3.16
